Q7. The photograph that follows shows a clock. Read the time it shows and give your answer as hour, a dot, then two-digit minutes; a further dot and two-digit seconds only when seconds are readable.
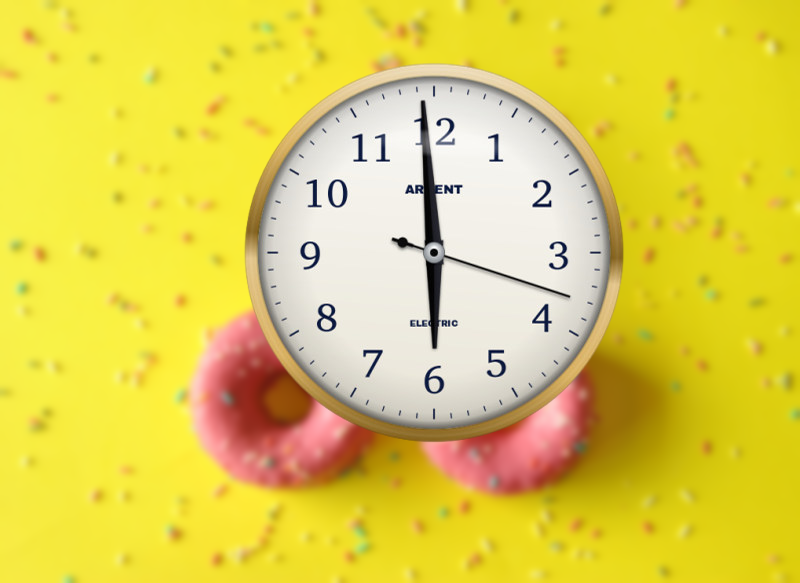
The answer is 5.59.18
